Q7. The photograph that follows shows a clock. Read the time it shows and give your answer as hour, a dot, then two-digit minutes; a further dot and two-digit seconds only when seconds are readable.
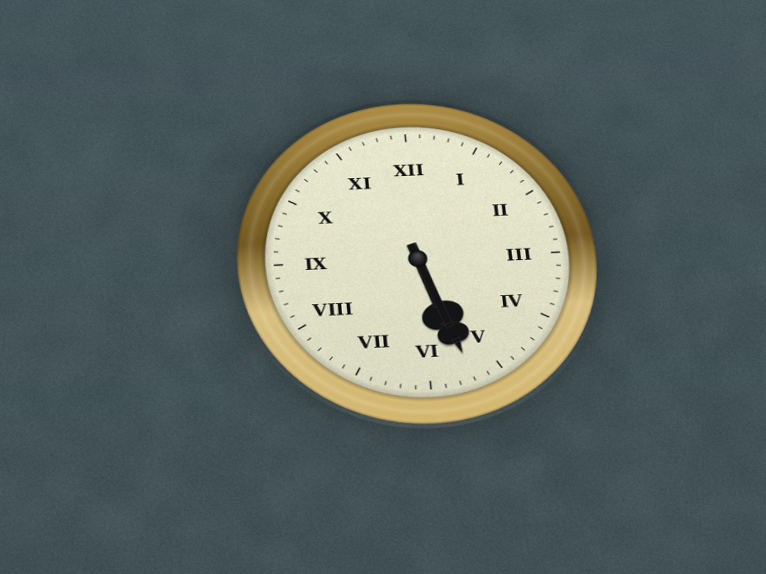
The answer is 5.27
